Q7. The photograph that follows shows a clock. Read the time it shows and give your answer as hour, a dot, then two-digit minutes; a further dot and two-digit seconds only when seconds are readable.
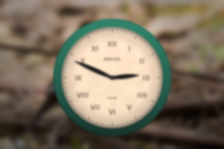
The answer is 2.49
